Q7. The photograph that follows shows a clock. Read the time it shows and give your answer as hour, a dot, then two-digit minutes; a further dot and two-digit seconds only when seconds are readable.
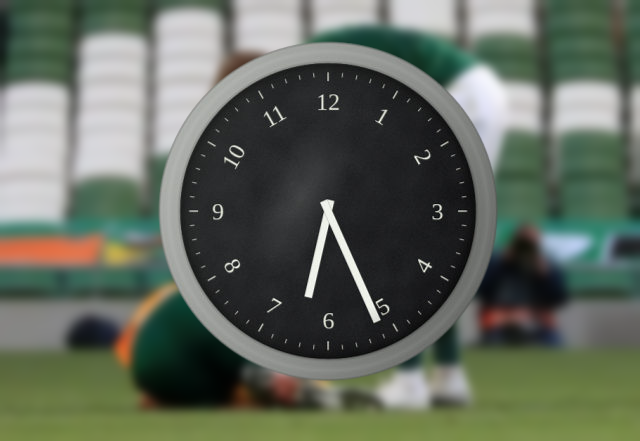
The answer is 6.26
